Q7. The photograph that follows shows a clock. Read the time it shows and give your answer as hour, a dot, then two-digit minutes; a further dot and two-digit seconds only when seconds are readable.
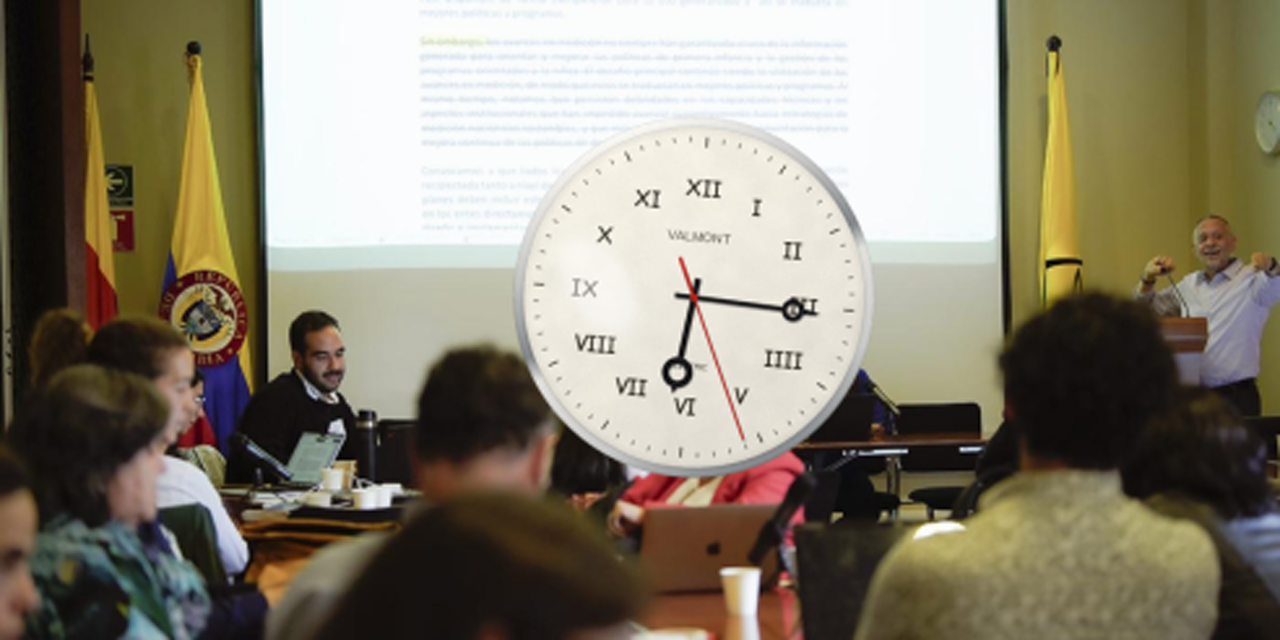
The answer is 6.15.26
